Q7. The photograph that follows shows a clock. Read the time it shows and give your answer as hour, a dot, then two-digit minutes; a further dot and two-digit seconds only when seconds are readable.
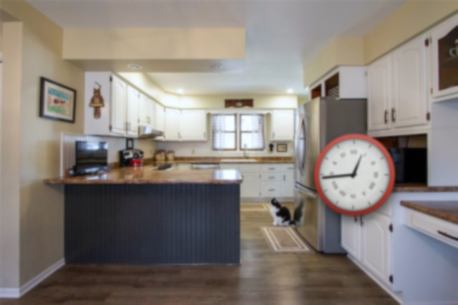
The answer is 12.44
